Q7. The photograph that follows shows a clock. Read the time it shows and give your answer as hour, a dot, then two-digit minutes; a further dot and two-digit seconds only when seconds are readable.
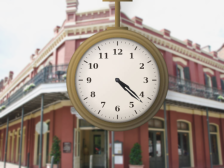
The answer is 4.22
